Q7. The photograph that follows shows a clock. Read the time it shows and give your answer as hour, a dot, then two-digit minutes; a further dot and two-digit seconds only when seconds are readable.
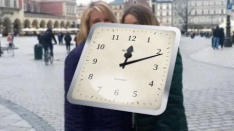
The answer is 12.11
